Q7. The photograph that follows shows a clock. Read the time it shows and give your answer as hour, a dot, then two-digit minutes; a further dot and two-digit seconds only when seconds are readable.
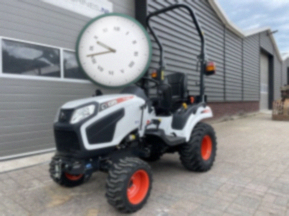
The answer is 9.42
